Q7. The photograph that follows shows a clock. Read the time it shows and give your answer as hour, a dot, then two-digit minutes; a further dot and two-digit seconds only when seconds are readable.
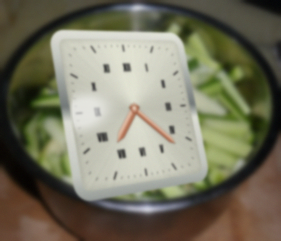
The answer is 7.22
